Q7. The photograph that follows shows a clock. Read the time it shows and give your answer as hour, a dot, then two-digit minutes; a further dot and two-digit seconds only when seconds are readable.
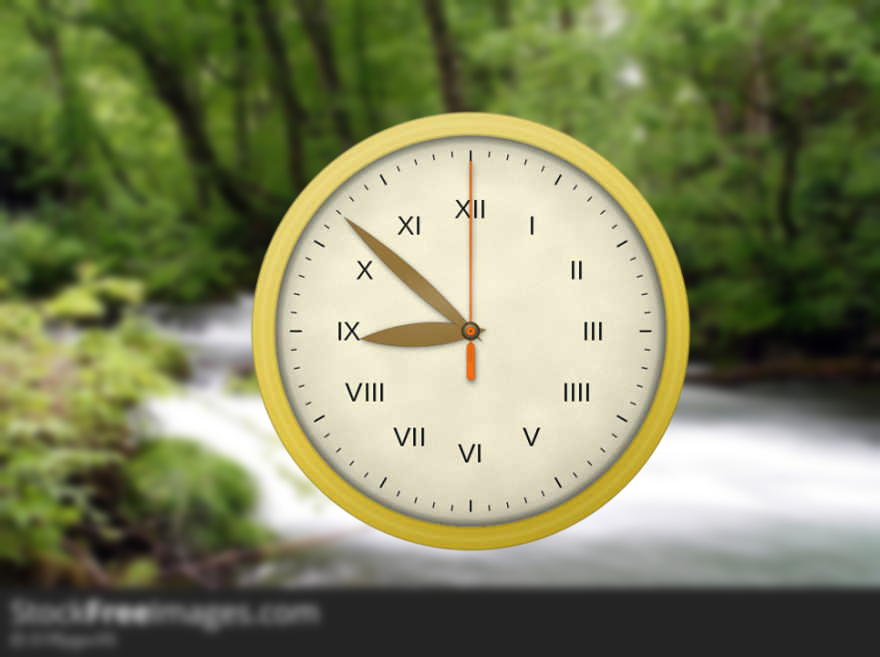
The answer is 8.52.00
